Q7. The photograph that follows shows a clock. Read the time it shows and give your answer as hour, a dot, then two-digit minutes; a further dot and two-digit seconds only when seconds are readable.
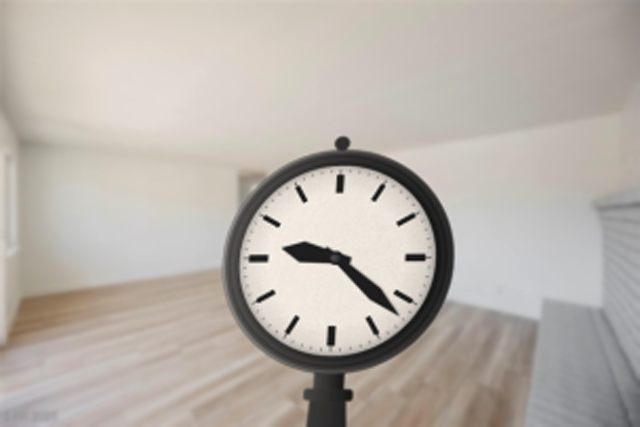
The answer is 9.22
